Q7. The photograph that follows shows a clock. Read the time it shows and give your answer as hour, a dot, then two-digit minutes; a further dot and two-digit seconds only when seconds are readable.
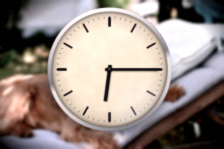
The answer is 6.15
